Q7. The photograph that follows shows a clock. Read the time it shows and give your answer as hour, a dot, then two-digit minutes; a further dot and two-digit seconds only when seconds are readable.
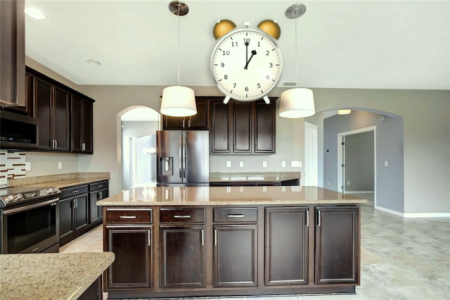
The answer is 1.00
